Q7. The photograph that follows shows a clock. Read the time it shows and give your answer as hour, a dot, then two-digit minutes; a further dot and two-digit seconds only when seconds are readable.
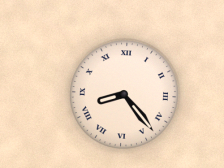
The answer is 8.23
